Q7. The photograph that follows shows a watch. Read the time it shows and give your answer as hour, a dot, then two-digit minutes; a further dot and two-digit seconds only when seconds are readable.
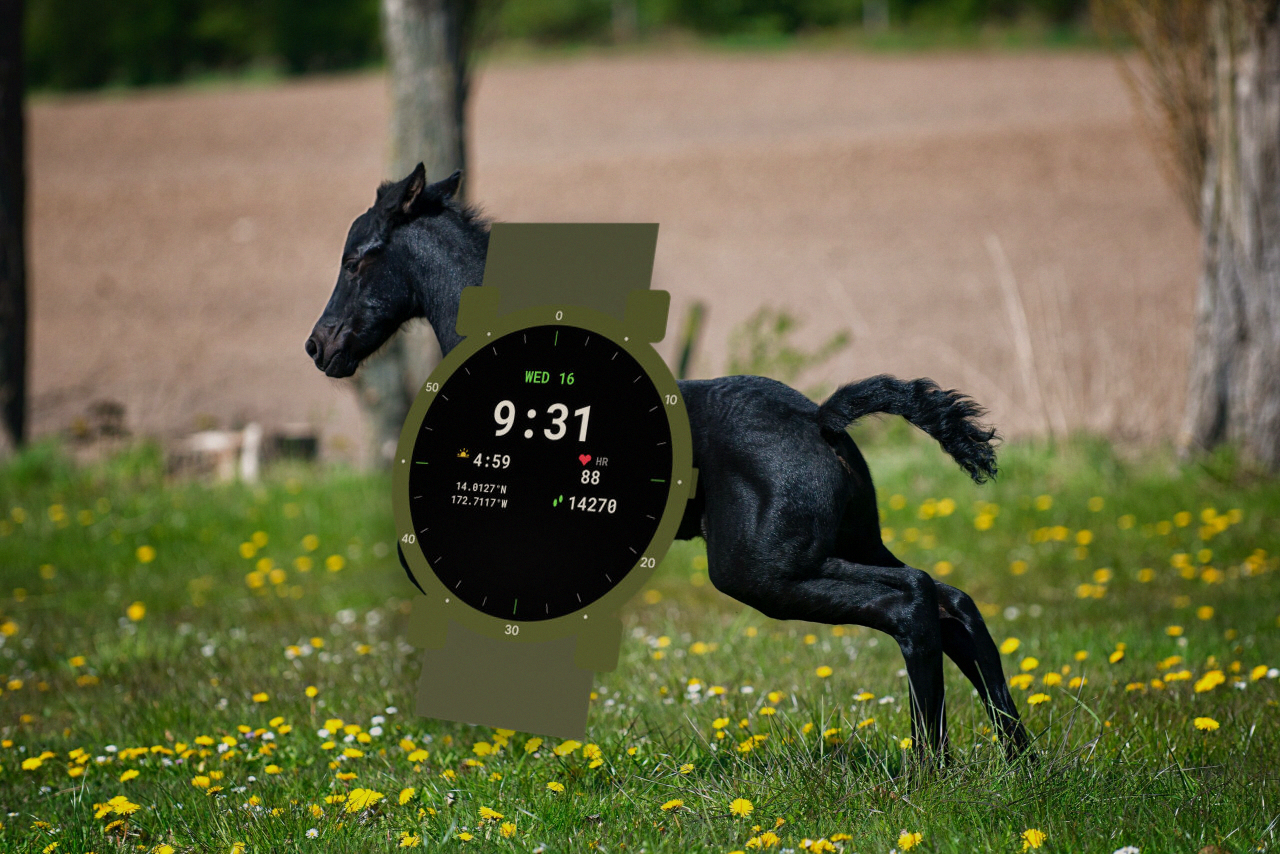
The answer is 9.31
